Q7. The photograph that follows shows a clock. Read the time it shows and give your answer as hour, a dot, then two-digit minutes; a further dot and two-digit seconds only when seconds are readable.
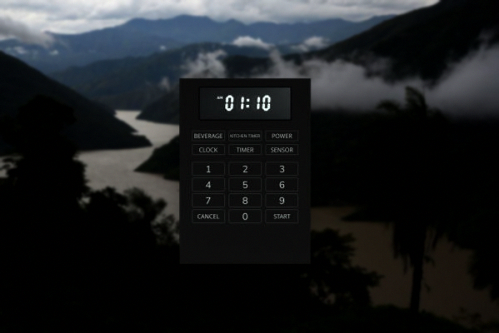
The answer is 1.10
